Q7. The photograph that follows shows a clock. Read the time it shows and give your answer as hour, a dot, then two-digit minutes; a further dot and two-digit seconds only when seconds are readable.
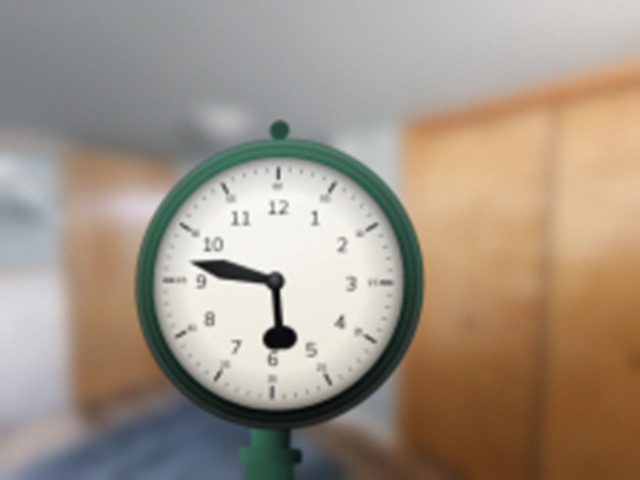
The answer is 5.47
